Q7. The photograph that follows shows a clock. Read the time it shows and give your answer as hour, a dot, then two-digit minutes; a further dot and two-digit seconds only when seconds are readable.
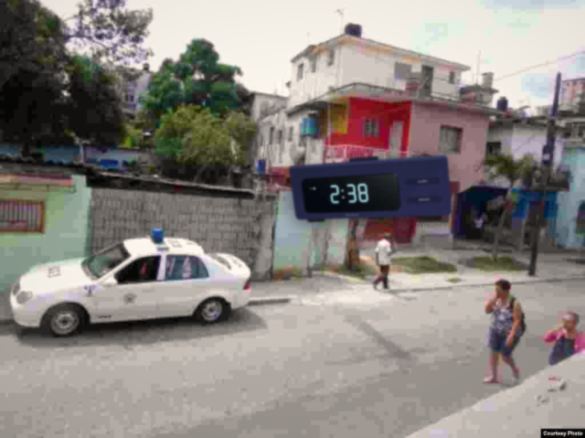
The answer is 2.38
